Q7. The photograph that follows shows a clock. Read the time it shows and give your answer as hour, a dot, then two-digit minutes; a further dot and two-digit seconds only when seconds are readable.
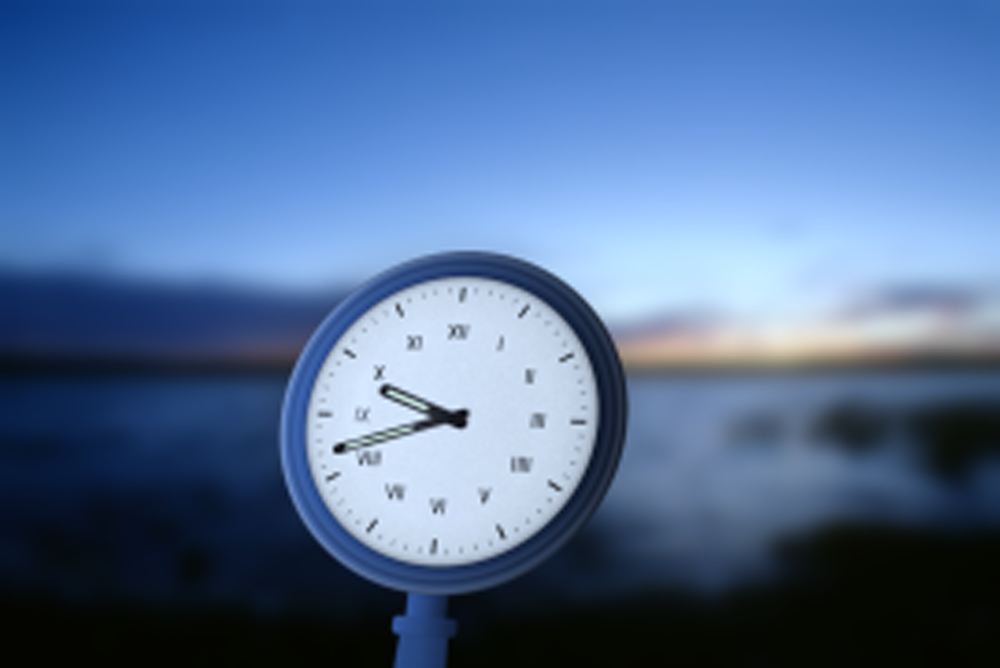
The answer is 9.42
